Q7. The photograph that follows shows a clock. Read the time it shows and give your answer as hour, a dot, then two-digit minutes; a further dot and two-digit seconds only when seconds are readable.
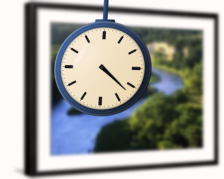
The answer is 4.22
